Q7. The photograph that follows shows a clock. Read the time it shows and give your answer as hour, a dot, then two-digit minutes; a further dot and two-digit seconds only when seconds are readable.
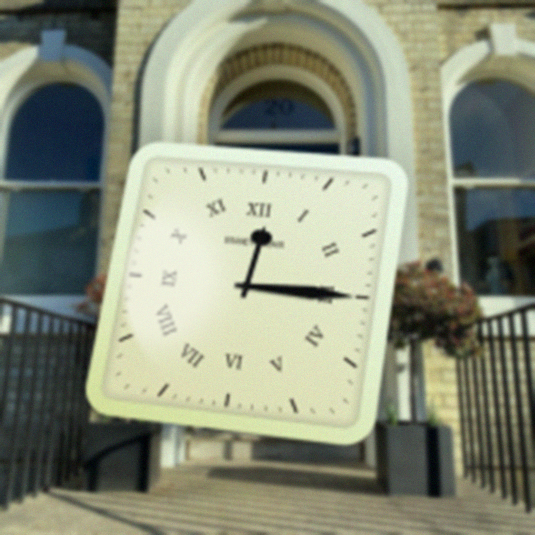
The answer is 12.15
